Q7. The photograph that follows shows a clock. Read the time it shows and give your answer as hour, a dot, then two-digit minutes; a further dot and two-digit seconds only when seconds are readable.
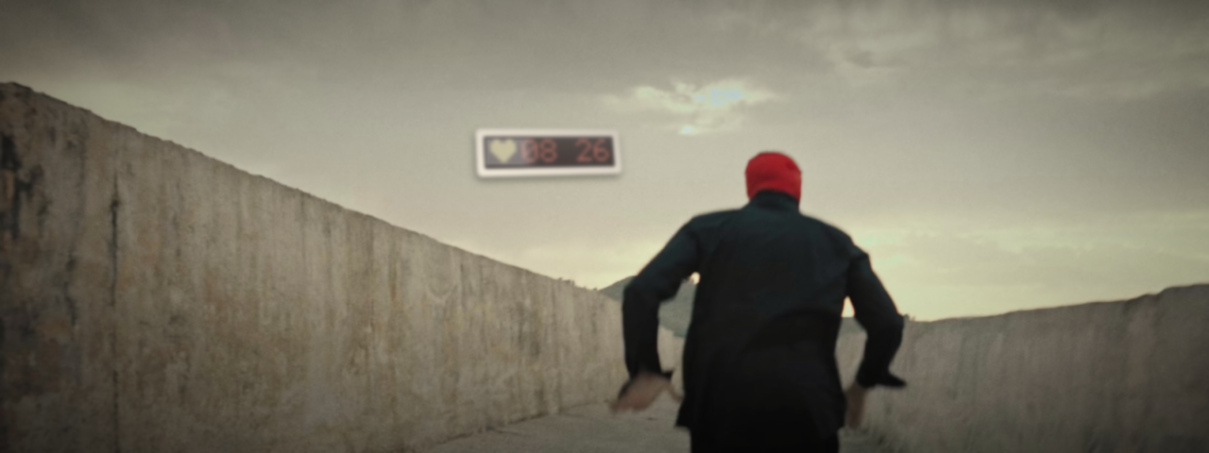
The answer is 8.26
